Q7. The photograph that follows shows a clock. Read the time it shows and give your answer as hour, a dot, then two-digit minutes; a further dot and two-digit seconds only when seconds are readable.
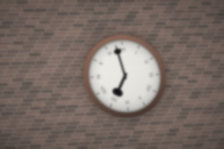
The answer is 6.58
